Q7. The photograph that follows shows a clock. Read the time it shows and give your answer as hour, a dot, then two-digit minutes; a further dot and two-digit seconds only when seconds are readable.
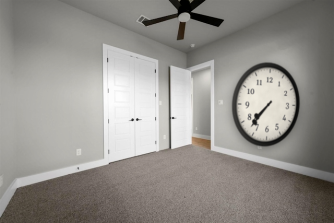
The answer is 7.37
